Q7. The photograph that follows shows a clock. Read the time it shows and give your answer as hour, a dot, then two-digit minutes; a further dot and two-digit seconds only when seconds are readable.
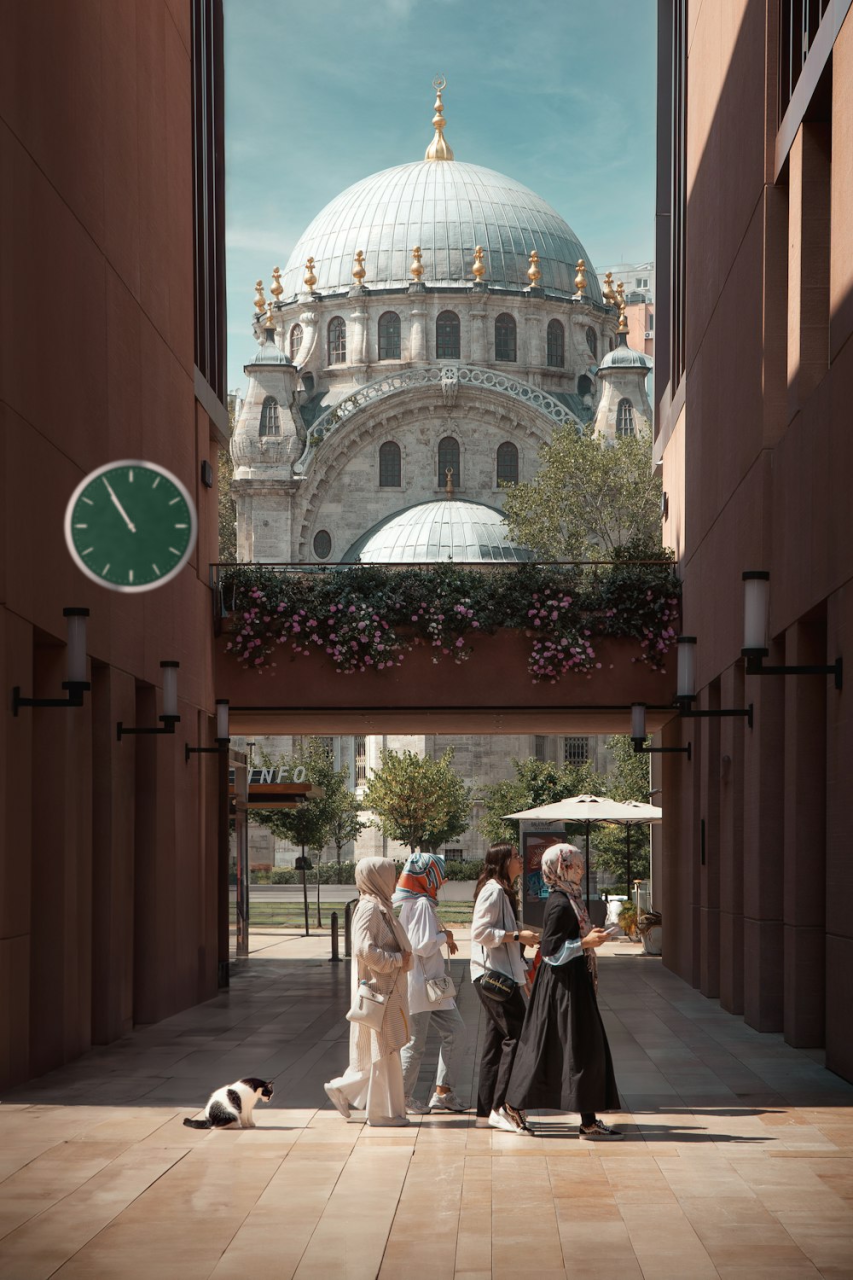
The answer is 10.55
